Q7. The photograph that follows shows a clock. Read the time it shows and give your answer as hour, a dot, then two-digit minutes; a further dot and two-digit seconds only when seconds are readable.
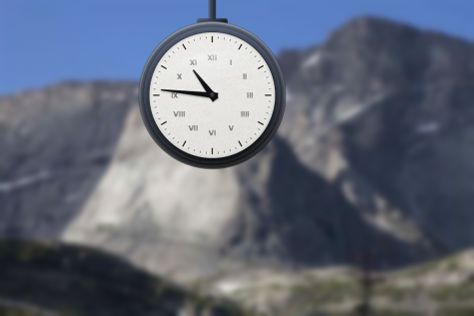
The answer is 10.46
